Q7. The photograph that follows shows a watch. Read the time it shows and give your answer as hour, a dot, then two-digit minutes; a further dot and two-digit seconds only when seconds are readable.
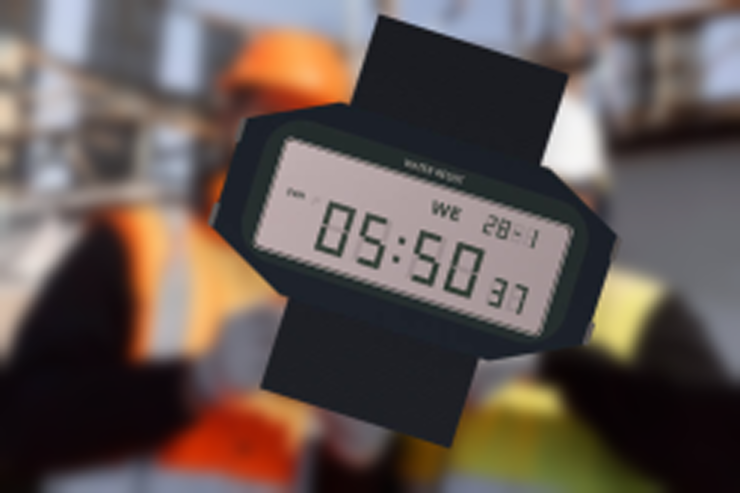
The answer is 5.50.37
